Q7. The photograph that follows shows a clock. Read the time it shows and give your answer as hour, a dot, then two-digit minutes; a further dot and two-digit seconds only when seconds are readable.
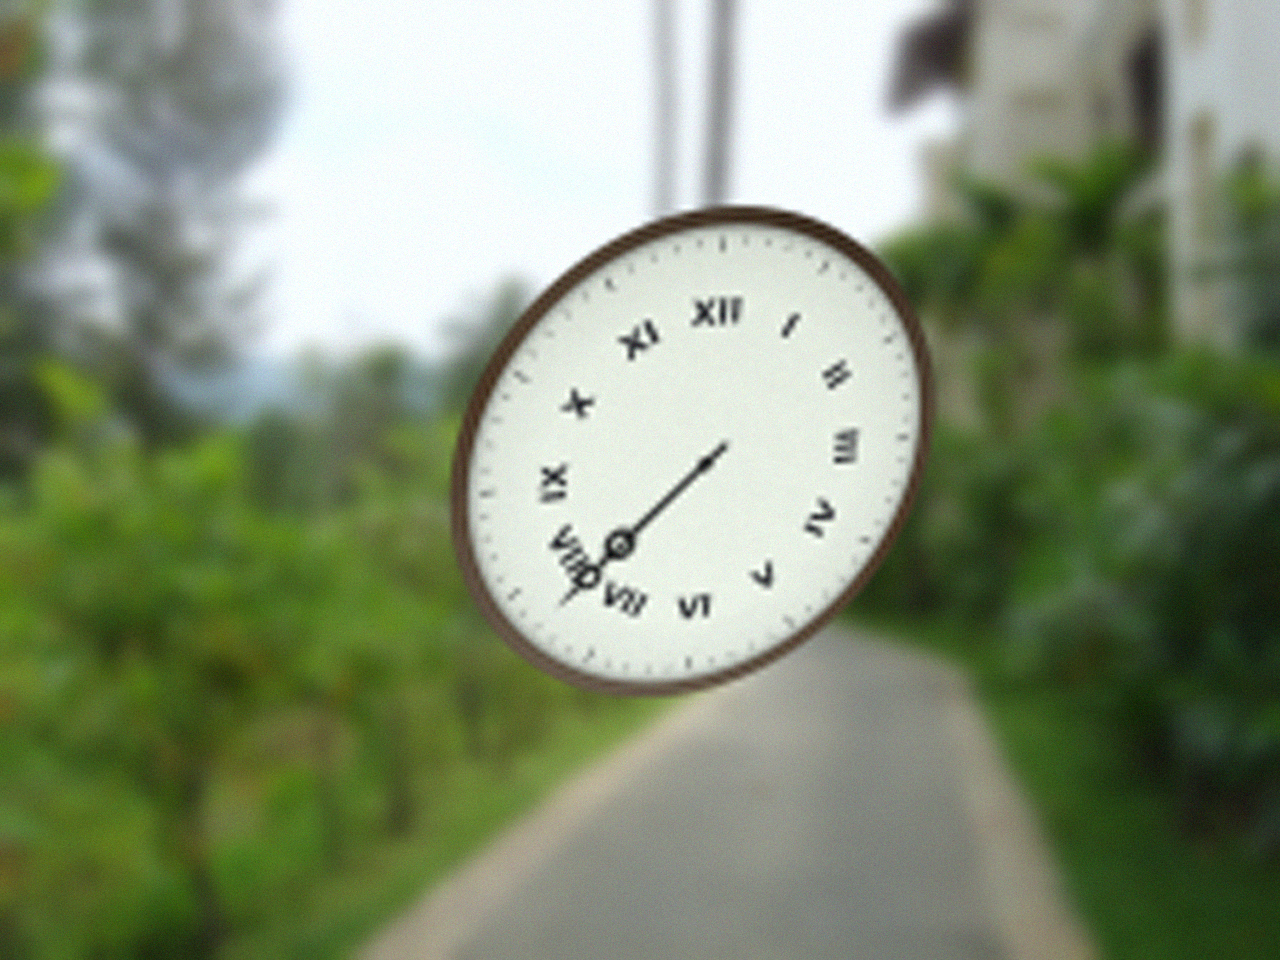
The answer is 7.38
